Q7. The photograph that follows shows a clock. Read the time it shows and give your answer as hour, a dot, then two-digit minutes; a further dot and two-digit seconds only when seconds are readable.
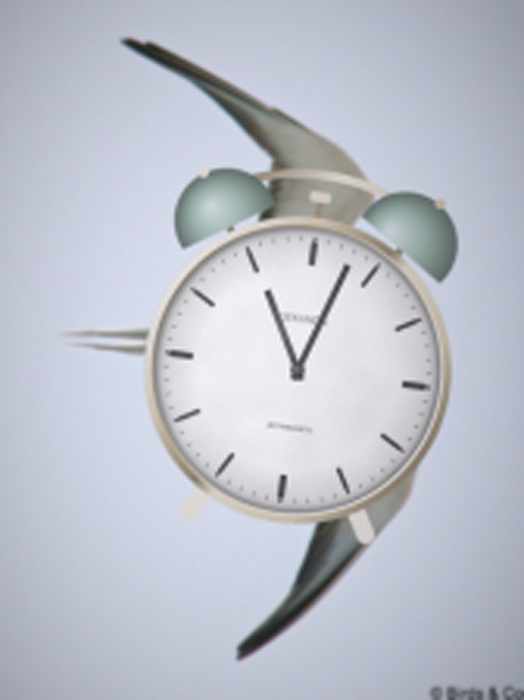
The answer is 11.03
